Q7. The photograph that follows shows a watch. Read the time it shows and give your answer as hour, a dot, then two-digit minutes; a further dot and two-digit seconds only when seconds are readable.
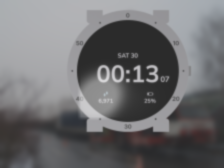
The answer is 0.13
